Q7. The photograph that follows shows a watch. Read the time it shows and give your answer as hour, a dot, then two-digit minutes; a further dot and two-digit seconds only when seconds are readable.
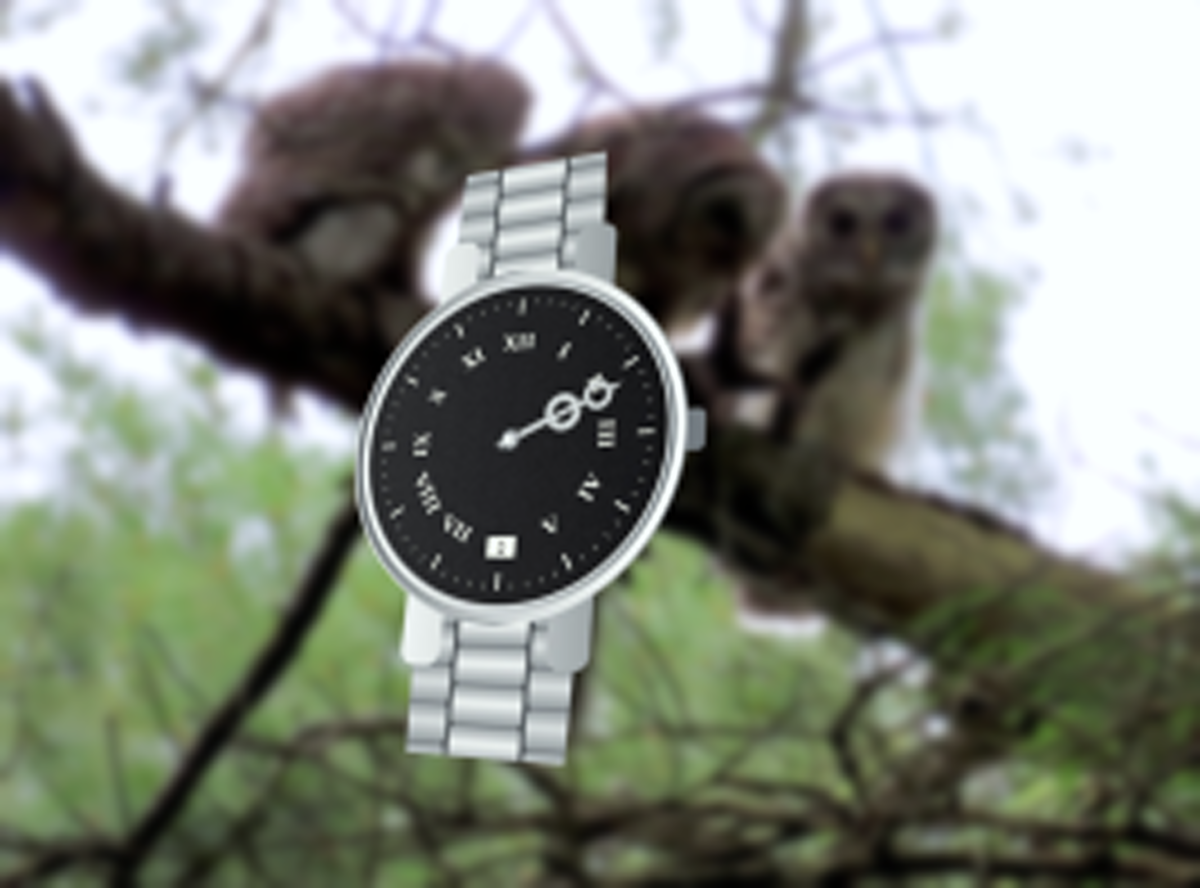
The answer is 2.11
